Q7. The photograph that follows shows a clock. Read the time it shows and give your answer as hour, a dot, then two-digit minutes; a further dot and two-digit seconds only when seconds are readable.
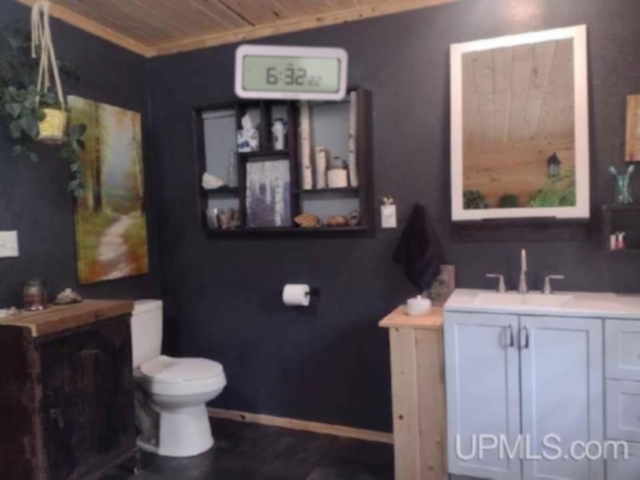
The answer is 6.32
